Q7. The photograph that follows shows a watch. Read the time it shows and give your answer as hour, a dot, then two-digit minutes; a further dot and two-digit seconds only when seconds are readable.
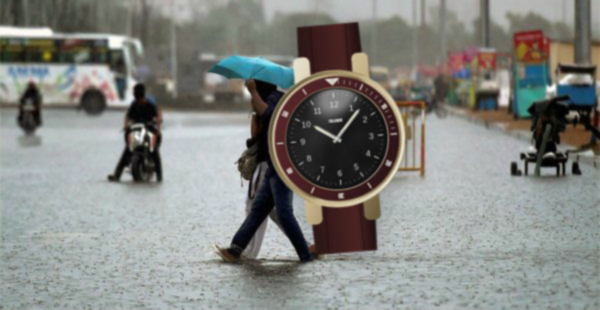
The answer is 10.07
